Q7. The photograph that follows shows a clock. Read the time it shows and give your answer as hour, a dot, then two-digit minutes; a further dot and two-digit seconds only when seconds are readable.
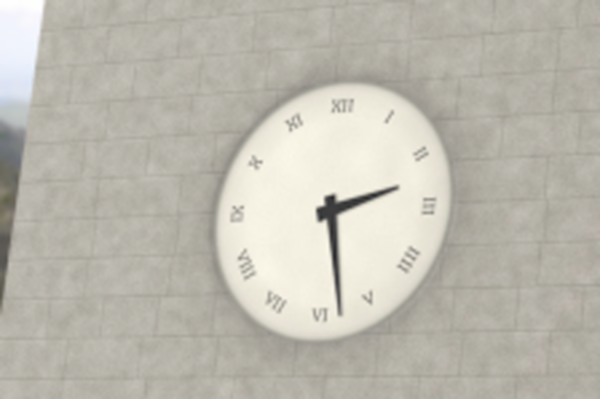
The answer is 2.28
